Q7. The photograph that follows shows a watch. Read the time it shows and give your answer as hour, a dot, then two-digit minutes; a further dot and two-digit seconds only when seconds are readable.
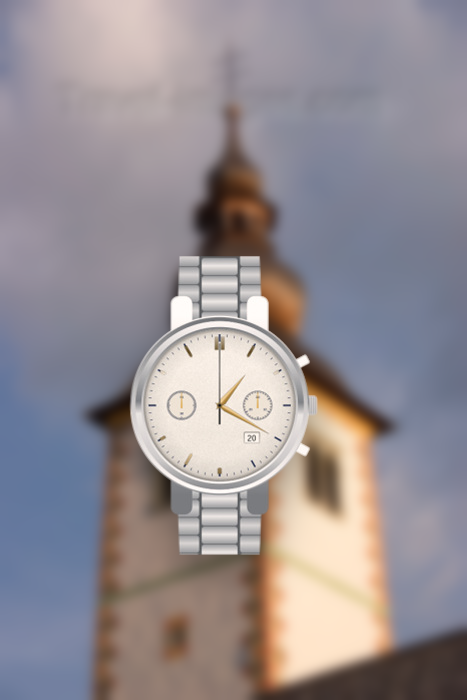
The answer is 1.20
